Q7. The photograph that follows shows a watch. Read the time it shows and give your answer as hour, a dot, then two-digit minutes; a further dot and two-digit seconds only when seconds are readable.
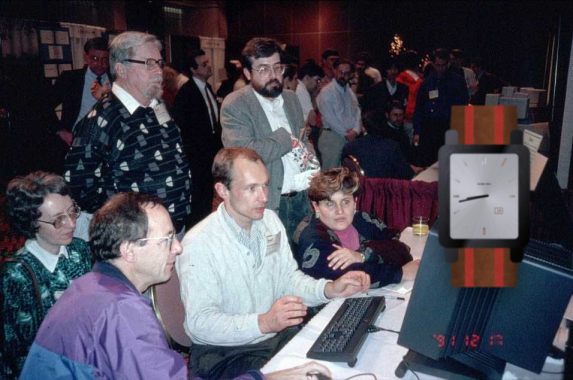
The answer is 8.43
